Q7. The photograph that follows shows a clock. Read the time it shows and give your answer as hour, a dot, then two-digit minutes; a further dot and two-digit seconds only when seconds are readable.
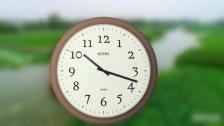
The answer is 10.18
